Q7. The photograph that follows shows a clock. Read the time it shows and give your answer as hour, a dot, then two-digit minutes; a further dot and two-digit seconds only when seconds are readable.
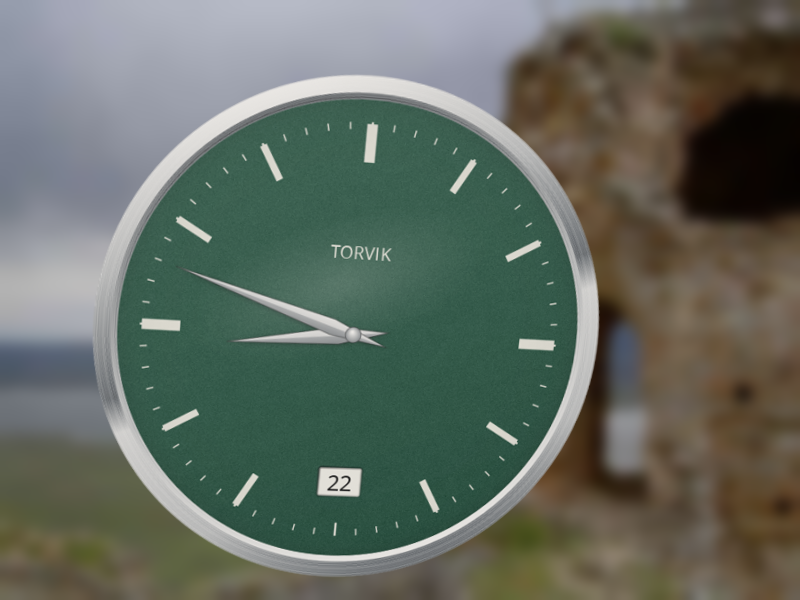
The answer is 8.48
